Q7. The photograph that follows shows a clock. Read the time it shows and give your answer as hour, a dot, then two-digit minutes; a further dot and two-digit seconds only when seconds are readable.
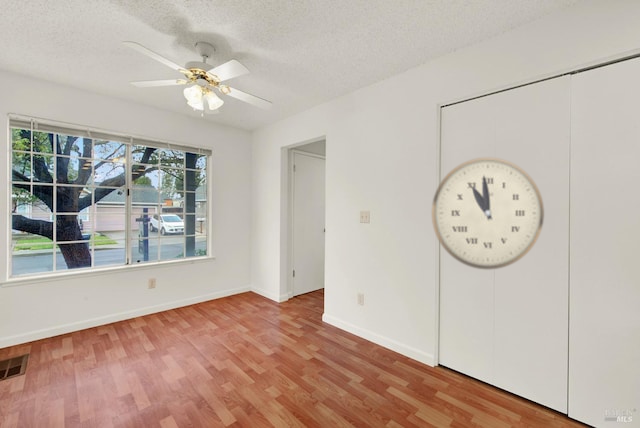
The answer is 10.59
